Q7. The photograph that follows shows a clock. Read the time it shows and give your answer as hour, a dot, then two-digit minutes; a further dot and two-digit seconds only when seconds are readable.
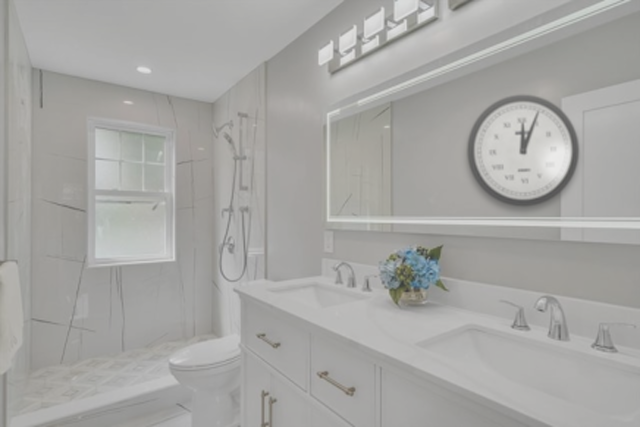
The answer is 12.04
